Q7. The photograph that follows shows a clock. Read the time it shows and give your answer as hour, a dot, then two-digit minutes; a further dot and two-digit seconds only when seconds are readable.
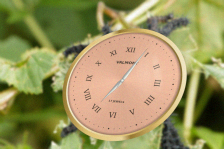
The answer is 7.04
